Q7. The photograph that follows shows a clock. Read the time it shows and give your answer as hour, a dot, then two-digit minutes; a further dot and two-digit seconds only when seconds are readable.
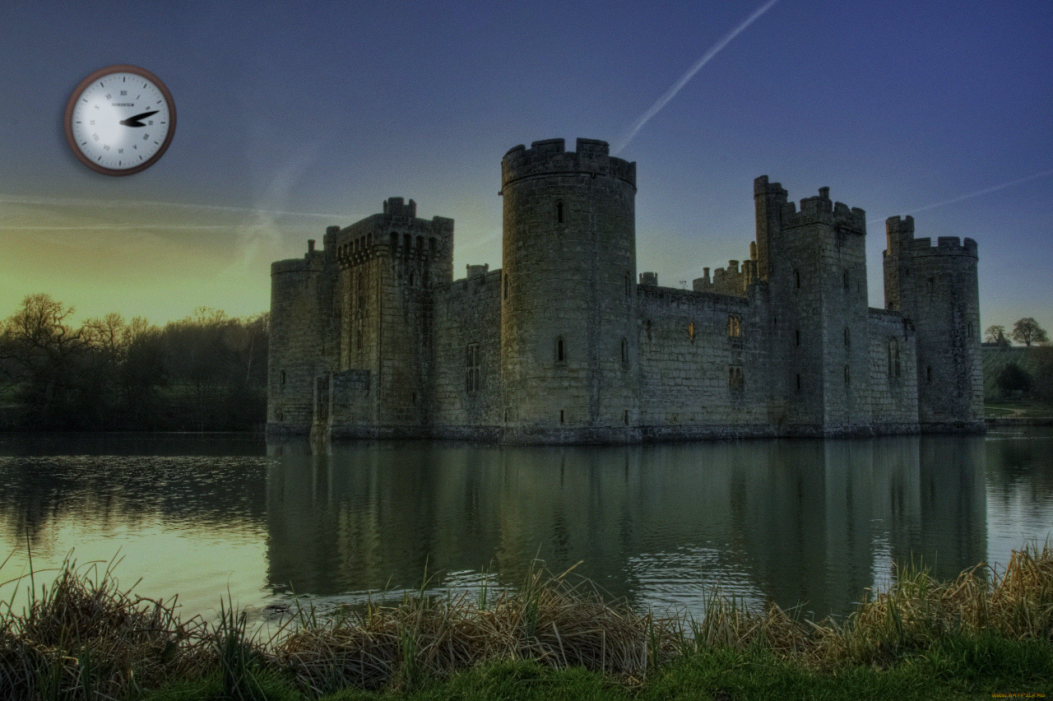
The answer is 3.12
